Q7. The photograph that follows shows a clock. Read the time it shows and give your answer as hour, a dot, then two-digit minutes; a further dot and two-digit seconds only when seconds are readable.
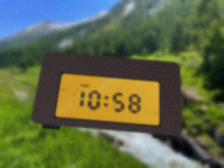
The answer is 10.58
